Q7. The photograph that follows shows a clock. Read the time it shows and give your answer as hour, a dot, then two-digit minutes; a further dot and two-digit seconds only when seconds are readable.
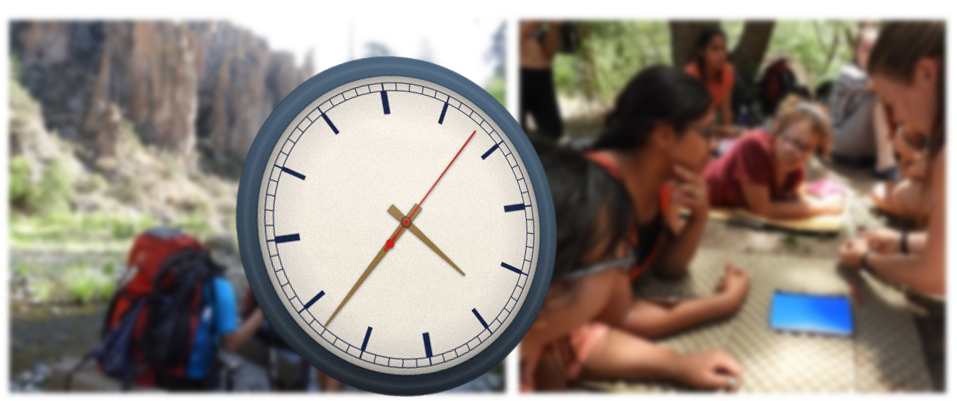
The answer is 4.38.08
